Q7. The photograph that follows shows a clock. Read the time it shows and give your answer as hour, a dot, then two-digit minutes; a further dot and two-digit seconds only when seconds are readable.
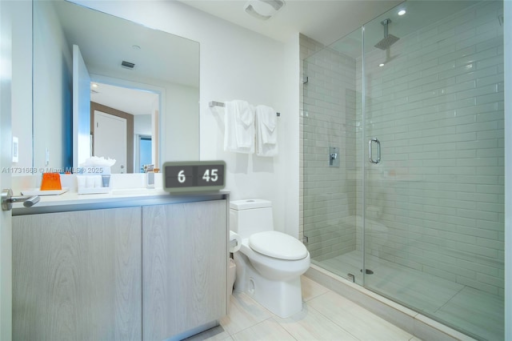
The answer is 6.45
